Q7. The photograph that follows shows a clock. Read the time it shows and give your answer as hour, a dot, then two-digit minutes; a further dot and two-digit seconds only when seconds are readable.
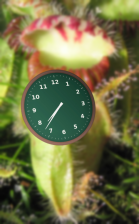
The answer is 7.37
